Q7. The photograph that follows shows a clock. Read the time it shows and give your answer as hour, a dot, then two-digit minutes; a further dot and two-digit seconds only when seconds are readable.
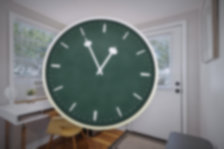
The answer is 12.55
